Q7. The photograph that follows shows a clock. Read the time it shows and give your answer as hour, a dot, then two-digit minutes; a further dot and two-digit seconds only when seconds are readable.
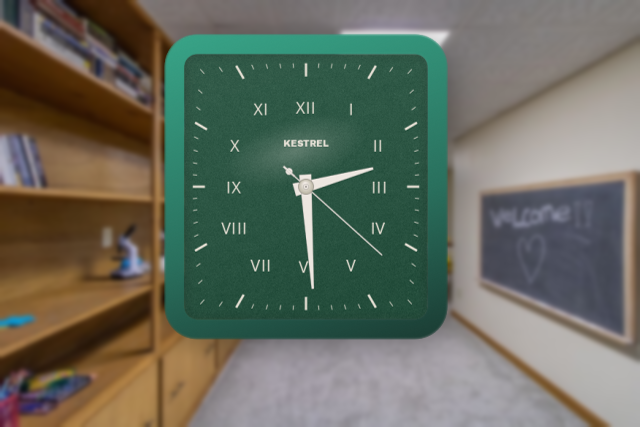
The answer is 2.29.22
